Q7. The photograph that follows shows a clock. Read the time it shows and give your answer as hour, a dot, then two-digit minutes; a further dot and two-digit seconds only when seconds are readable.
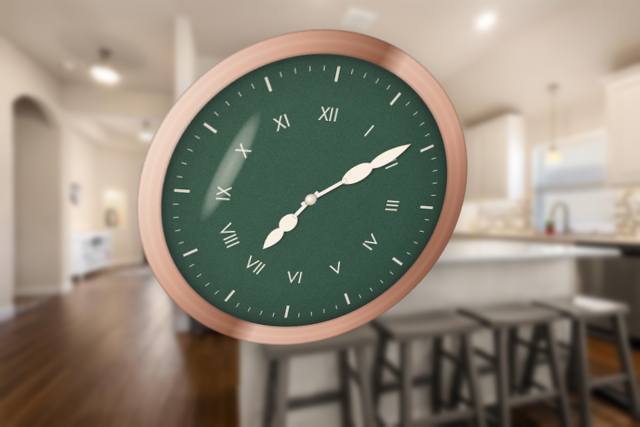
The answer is 7.09
